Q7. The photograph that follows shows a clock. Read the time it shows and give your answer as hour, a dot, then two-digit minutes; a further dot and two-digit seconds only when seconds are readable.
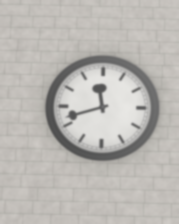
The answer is 11.42
